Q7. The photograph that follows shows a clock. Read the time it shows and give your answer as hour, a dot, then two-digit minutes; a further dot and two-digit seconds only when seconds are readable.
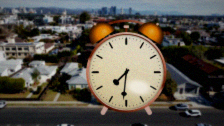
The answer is 7.31
